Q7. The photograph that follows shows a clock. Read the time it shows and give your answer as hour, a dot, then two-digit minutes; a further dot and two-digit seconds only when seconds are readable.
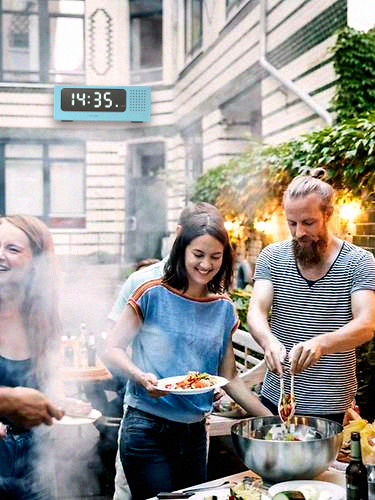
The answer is 14.35
